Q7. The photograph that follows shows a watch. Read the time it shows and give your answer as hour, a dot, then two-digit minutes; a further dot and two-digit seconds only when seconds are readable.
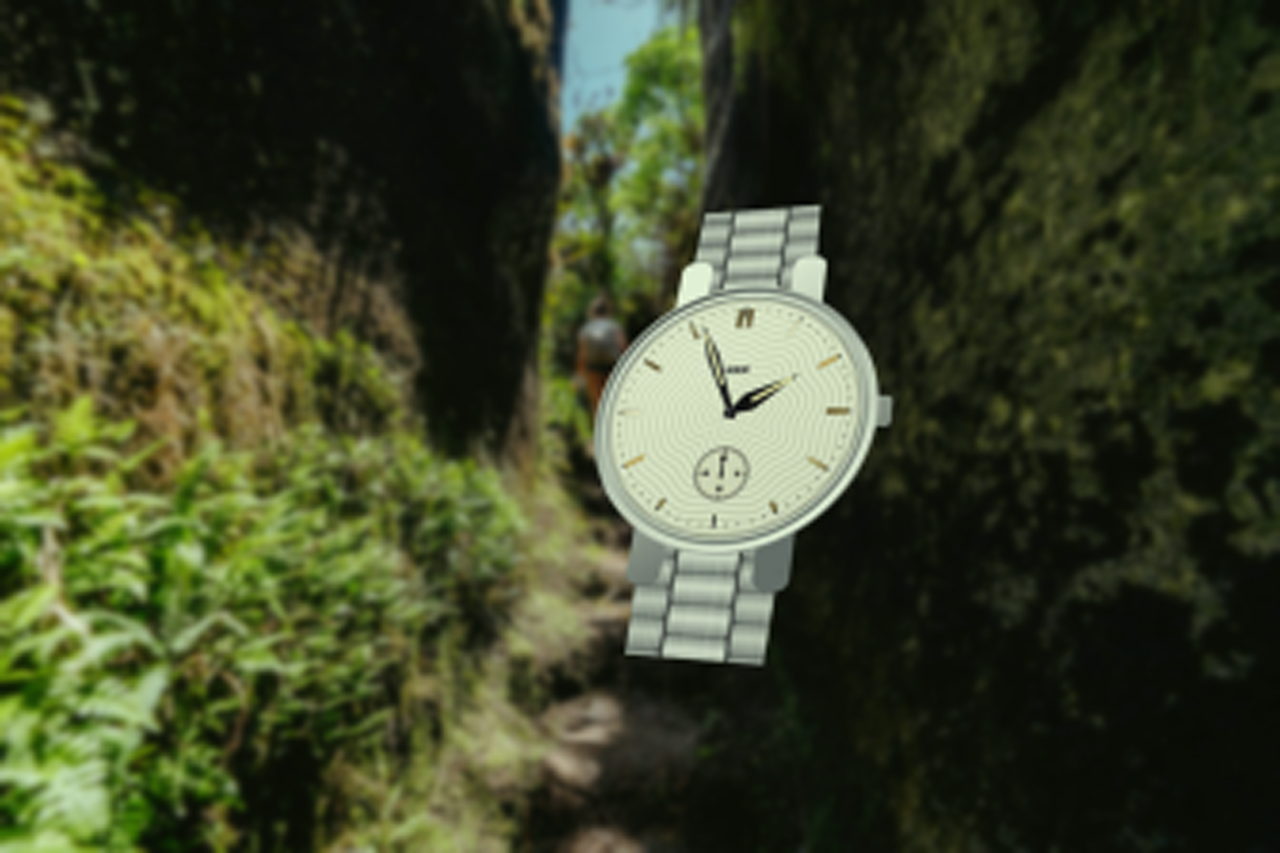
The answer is 1.56
